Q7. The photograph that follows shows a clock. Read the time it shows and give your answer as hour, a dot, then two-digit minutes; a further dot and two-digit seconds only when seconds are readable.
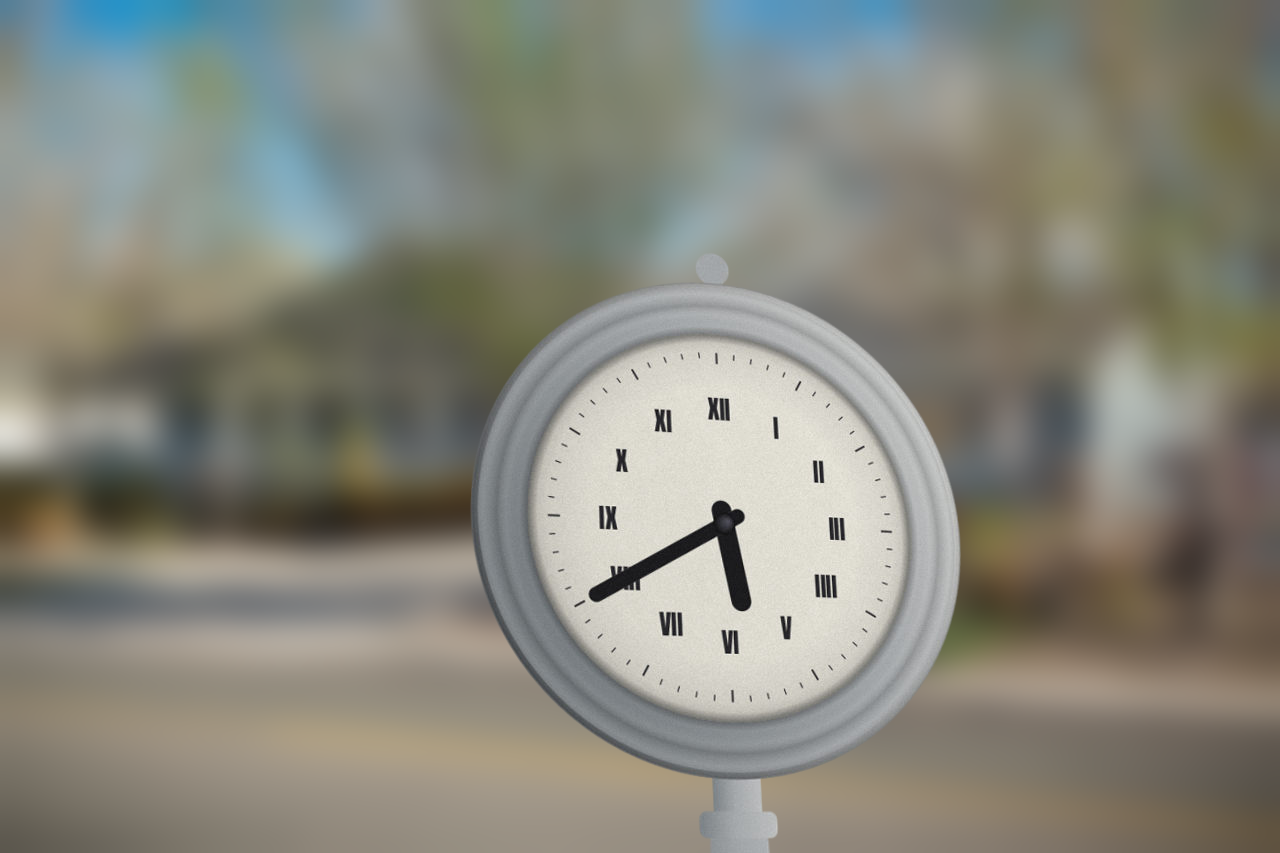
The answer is 5.40
